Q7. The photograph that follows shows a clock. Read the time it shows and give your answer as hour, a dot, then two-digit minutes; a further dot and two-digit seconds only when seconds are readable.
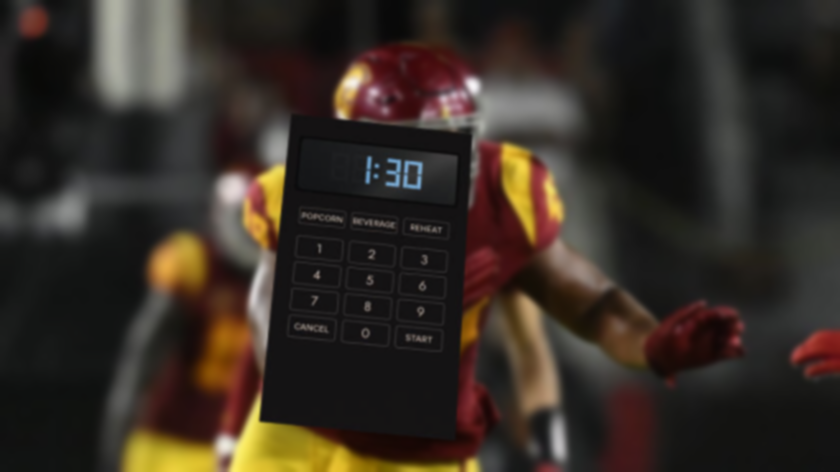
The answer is 1.30
